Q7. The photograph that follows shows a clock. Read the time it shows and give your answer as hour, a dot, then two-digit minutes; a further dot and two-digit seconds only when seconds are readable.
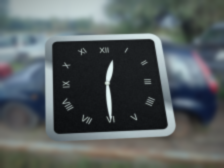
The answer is 12.30
